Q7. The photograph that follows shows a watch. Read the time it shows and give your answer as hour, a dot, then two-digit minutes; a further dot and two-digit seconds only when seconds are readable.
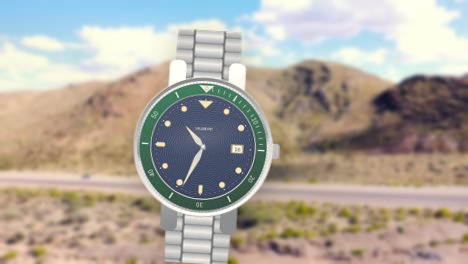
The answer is 10.34
